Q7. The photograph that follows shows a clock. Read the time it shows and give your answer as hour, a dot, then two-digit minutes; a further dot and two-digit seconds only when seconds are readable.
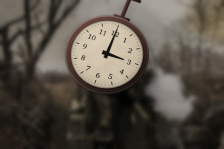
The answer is 3.00
